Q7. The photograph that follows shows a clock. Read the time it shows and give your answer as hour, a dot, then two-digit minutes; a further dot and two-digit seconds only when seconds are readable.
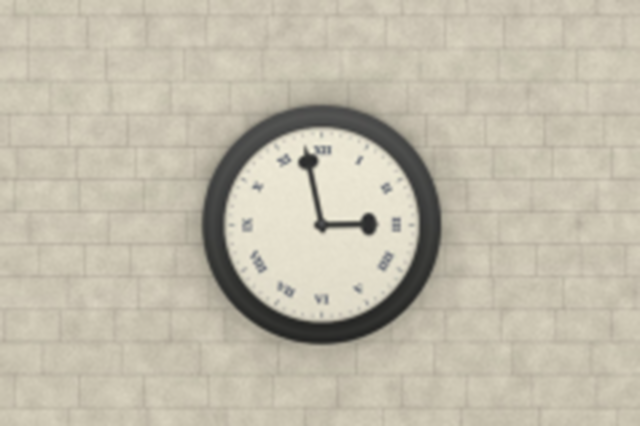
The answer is 2.58
